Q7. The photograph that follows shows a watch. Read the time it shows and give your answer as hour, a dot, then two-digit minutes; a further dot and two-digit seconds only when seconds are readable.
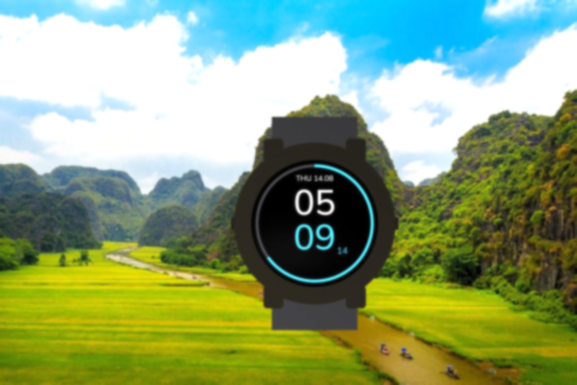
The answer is 5.09
